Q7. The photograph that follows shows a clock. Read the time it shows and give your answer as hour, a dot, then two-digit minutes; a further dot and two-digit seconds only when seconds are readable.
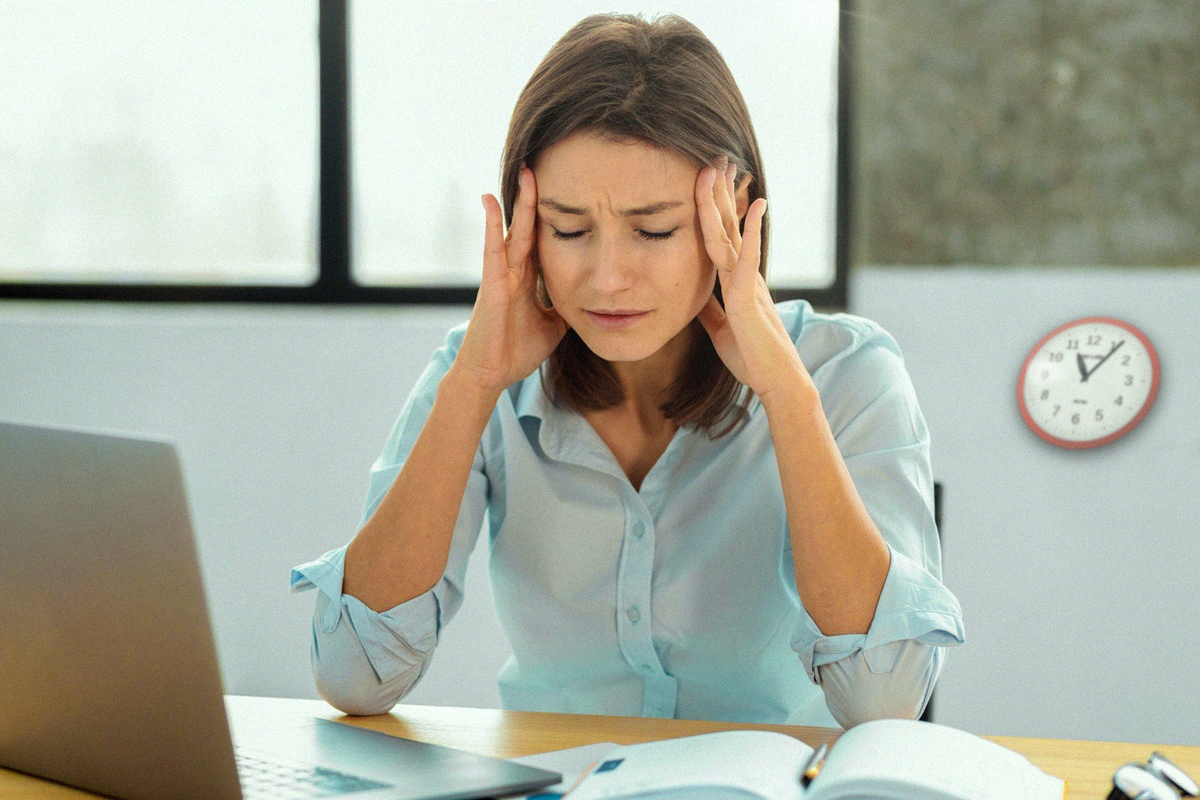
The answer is 11.06
